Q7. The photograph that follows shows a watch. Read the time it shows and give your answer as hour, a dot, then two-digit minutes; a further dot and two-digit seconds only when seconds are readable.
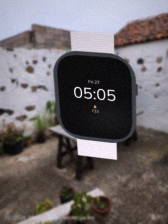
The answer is 5.05
